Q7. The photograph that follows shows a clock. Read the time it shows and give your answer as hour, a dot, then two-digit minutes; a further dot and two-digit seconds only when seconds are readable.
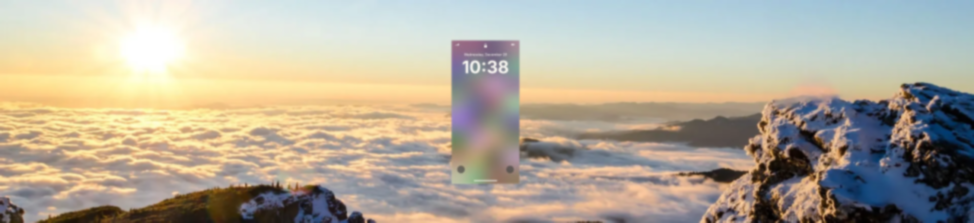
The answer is 10.38
